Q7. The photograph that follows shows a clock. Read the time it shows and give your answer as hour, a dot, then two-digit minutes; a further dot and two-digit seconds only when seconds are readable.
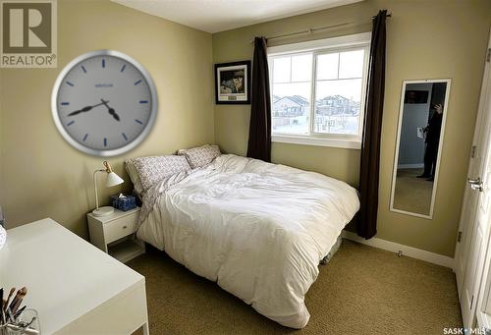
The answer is 4.42
